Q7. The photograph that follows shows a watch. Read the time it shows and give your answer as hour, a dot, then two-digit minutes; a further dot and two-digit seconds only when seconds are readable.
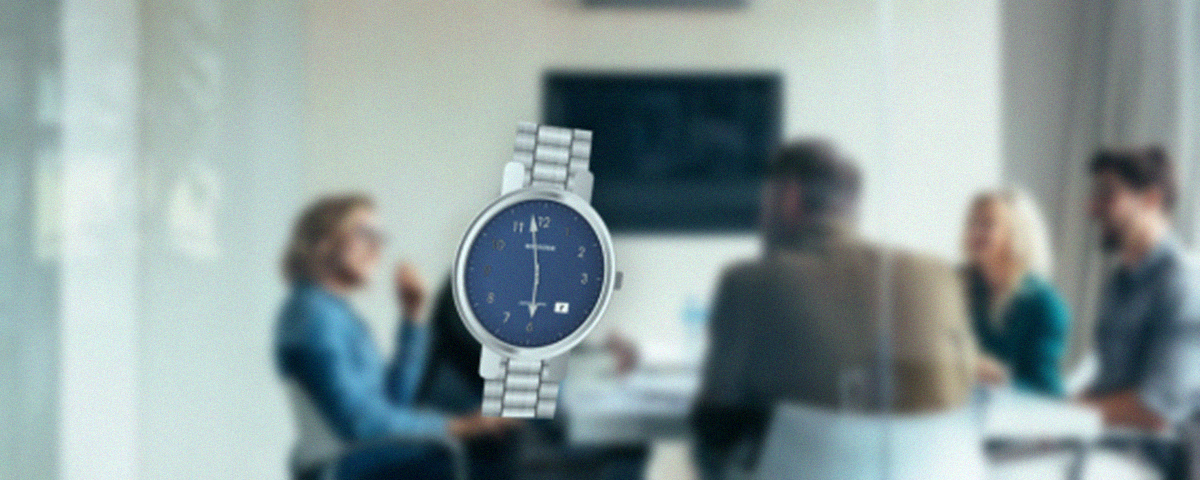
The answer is 5.58
